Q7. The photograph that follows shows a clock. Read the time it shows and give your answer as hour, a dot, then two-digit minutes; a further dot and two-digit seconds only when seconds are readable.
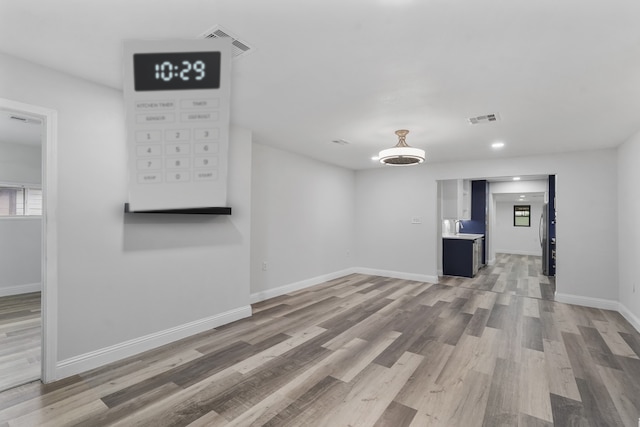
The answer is 10.29
